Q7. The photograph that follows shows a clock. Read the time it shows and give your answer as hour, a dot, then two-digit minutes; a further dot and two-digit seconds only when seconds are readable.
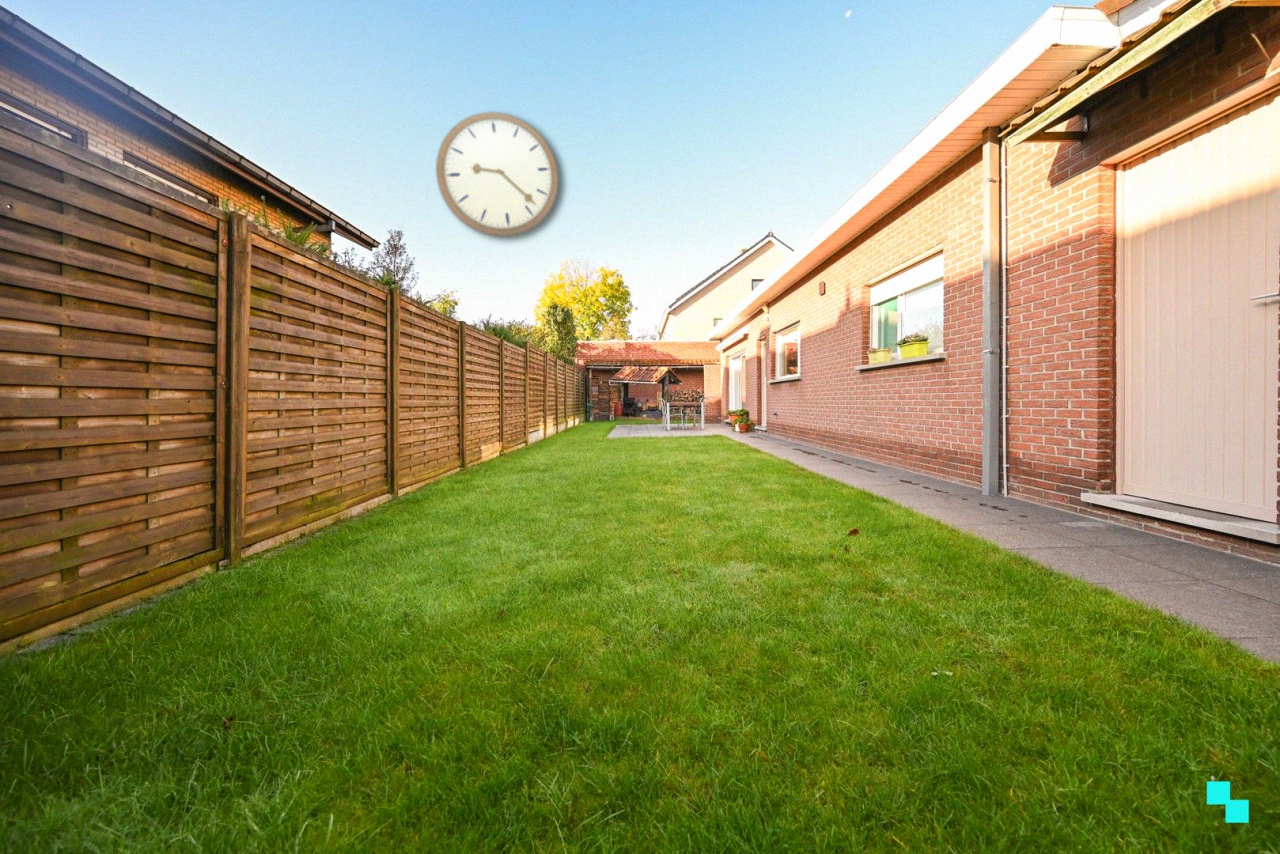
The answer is 9.23
